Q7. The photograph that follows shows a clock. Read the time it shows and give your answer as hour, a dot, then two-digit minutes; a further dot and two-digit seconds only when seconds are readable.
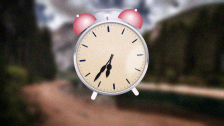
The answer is 6.37
